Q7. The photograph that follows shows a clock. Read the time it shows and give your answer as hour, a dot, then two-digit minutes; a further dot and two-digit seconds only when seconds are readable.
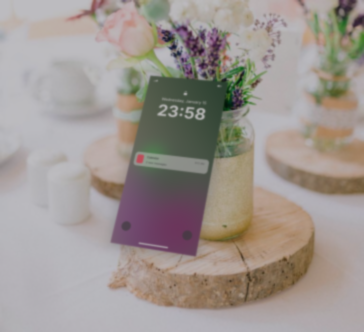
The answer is 23.58
